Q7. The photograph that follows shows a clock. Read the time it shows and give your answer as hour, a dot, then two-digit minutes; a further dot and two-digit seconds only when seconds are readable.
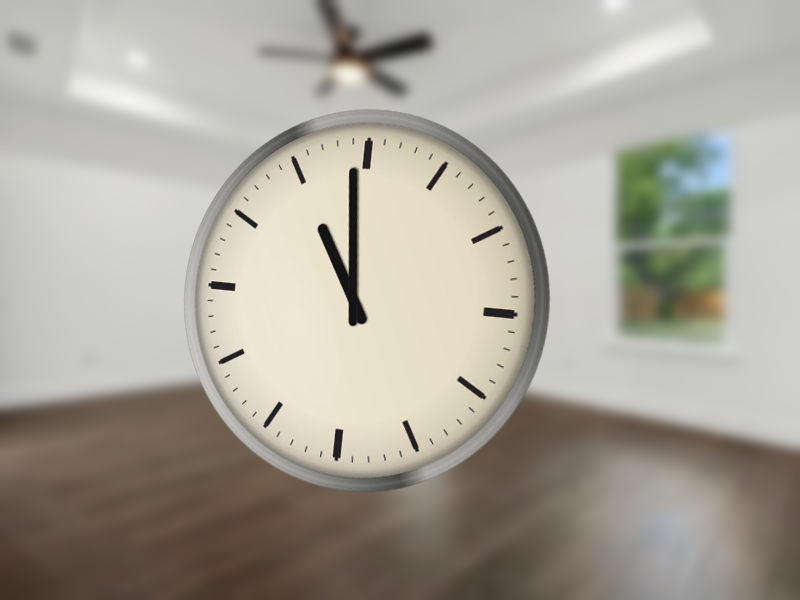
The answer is 10.59
